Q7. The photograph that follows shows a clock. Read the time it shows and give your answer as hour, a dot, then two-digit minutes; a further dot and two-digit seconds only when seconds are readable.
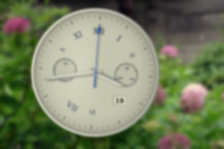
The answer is 3.43
